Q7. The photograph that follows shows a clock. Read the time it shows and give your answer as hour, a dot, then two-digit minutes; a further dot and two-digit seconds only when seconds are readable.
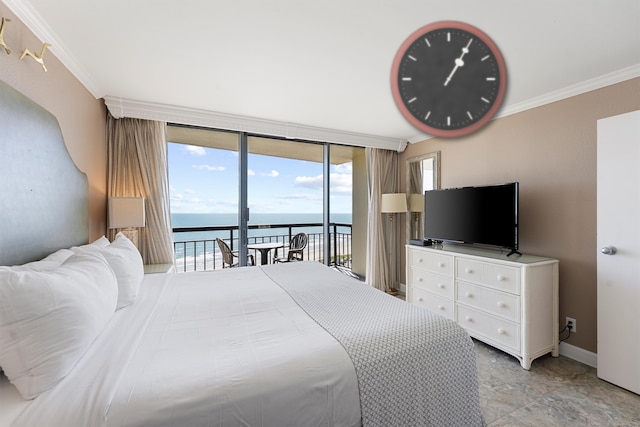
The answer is 1.05
